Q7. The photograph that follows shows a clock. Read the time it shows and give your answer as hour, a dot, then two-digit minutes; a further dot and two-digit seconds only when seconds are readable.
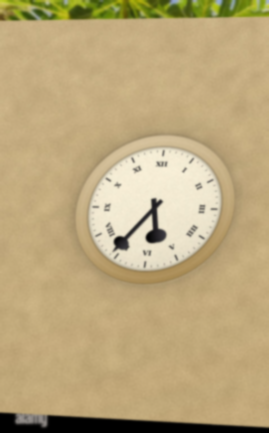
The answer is 5.36
